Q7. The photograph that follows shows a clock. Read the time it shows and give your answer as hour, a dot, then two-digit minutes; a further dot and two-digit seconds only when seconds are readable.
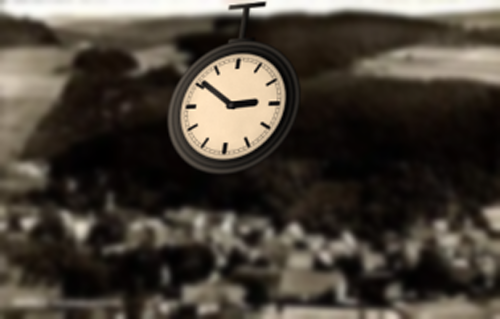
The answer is 2.51
